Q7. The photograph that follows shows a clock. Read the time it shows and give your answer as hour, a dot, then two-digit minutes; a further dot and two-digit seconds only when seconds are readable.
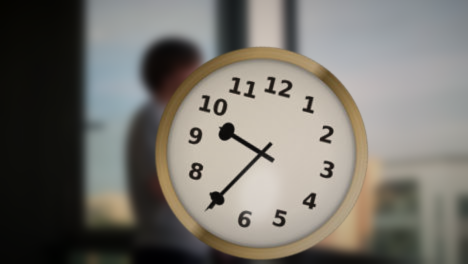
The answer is 9.35
